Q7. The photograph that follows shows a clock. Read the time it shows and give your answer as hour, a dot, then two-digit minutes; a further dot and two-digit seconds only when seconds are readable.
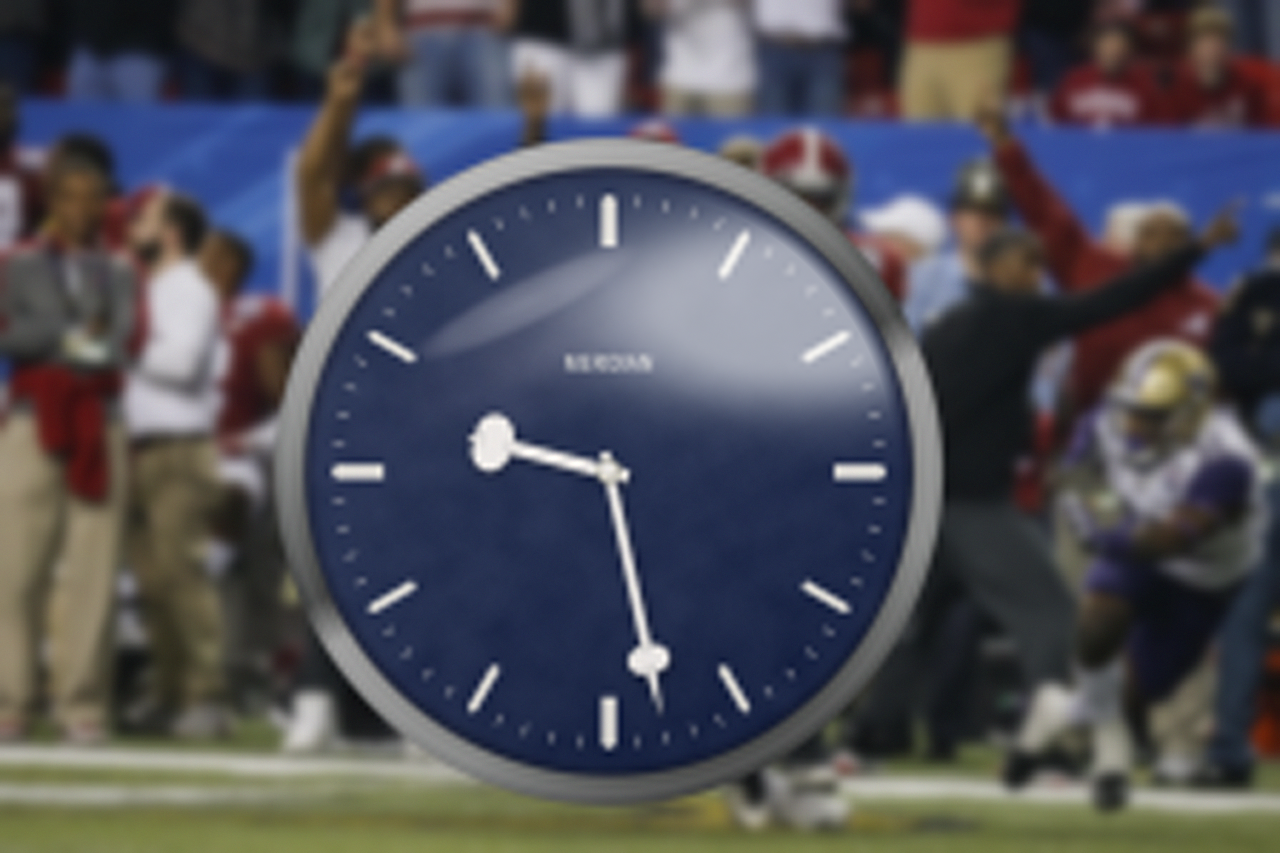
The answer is 9.28
